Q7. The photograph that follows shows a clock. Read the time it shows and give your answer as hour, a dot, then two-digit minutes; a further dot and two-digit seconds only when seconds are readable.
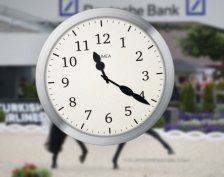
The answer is 11.21
